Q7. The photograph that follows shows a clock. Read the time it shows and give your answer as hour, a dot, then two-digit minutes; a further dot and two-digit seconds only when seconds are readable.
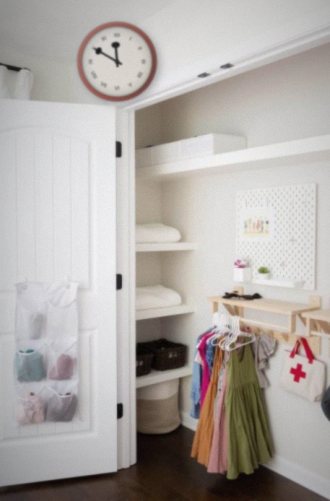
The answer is 11.50
